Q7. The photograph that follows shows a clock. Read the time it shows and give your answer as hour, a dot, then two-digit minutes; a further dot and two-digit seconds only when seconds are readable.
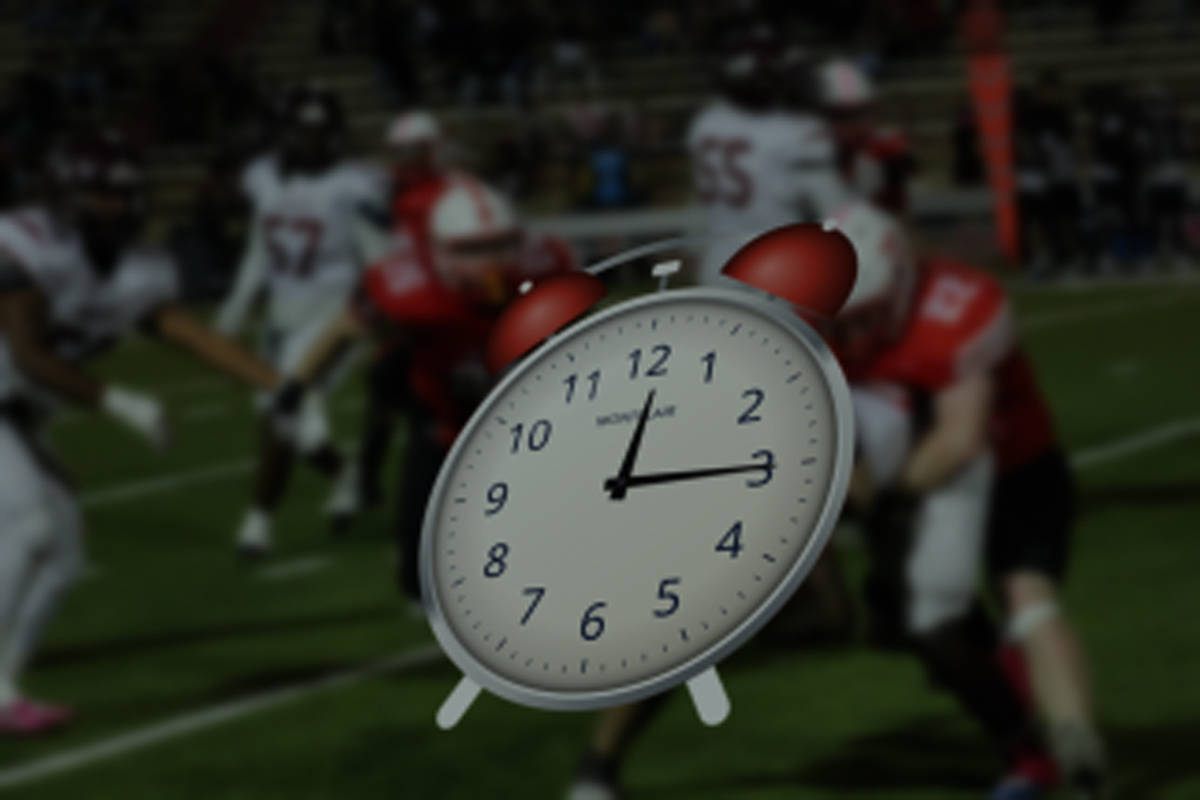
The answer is 12.15
